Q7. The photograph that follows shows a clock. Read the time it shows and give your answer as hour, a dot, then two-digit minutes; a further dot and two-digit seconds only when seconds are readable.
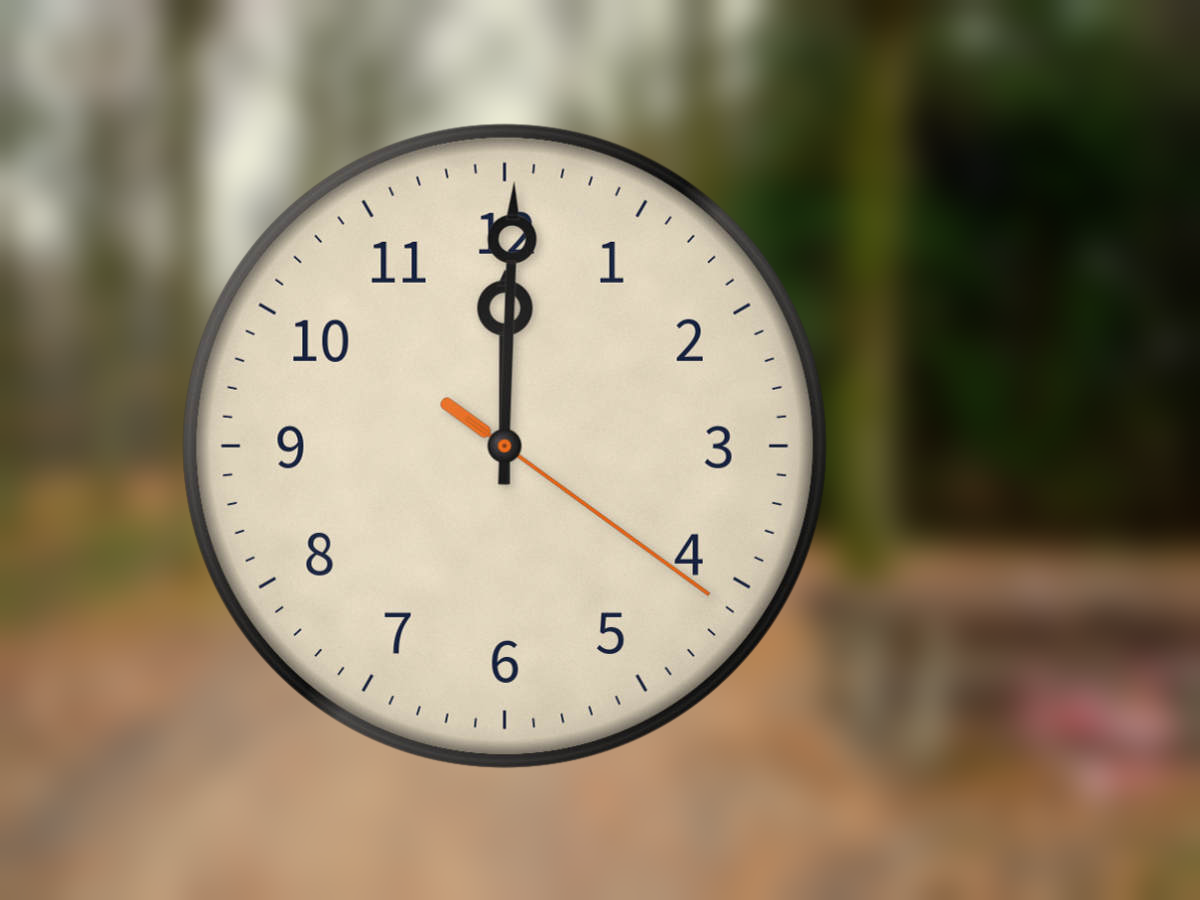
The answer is 12.00.21
